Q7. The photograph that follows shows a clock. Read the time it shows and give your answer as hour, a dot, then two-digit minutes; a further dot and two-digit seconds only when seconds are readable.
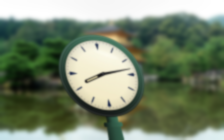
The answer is 8.13
